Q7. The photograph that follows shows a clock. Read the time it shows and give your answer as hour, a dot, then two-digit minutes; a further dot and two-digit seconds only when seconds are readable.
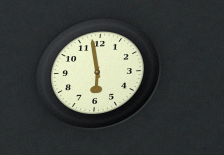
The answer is 5.58
